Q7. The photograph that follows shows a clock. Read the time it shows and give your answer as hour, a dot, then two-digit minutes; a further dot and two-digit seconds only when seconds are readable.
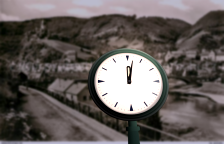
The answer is 12.02
